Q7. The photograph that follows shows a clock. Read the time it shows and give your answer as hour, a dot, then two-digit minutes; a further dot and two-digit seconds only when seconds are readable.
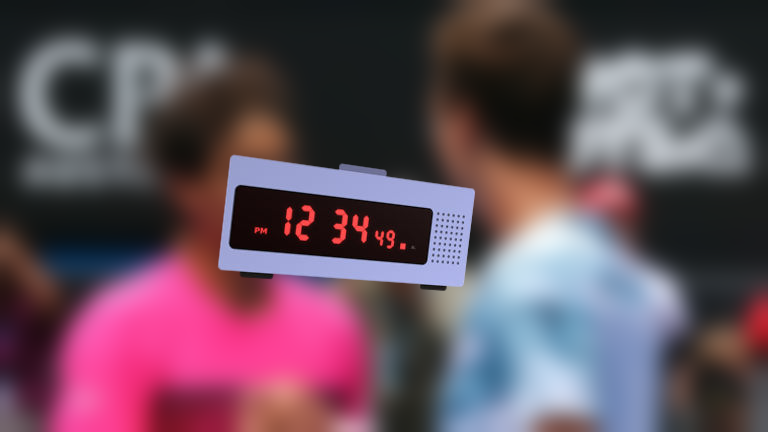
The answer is 12.34.49
